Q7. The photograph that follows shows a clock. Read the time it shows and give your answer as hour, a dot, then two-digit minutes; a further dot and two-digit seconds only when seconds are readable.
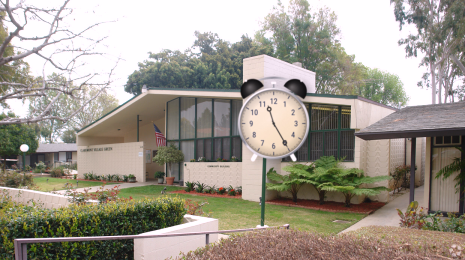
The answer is 11.25
